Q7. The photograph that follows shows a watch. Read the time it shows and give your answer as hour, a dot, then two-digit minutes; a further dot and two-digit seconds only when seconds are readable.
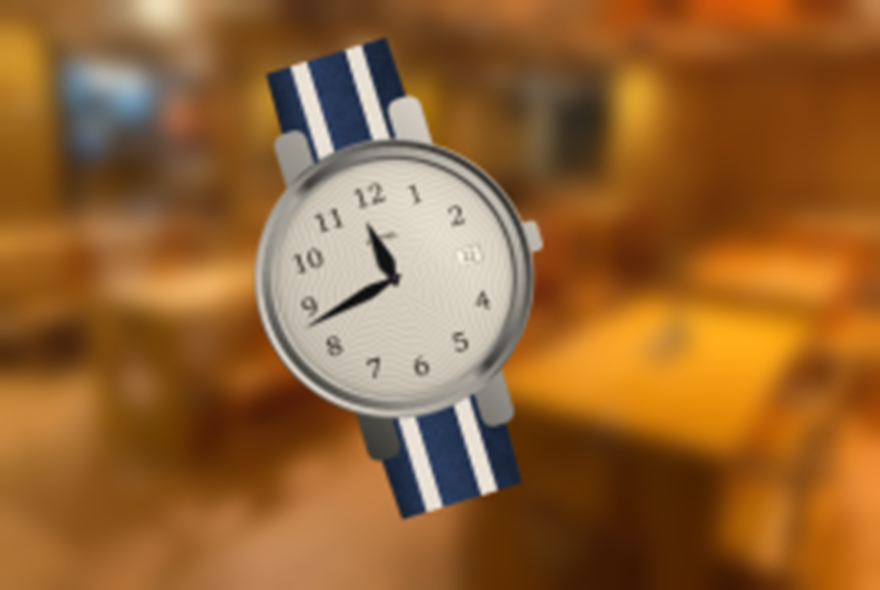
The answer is 11.43
